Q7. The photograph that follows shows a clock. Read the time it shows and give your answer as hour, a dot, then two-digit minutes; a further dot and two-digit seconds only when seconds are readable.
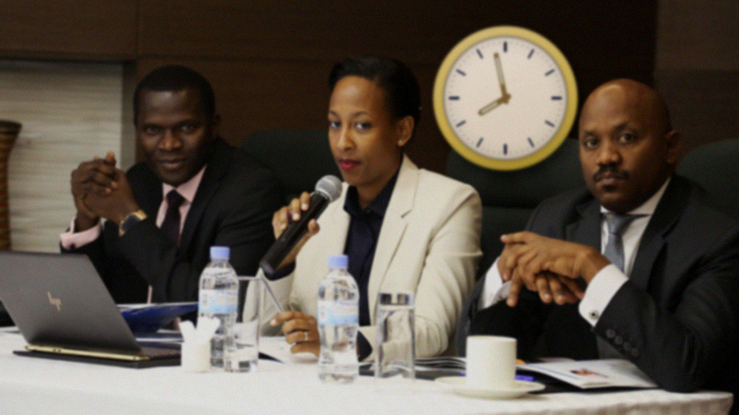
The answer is 7.58
